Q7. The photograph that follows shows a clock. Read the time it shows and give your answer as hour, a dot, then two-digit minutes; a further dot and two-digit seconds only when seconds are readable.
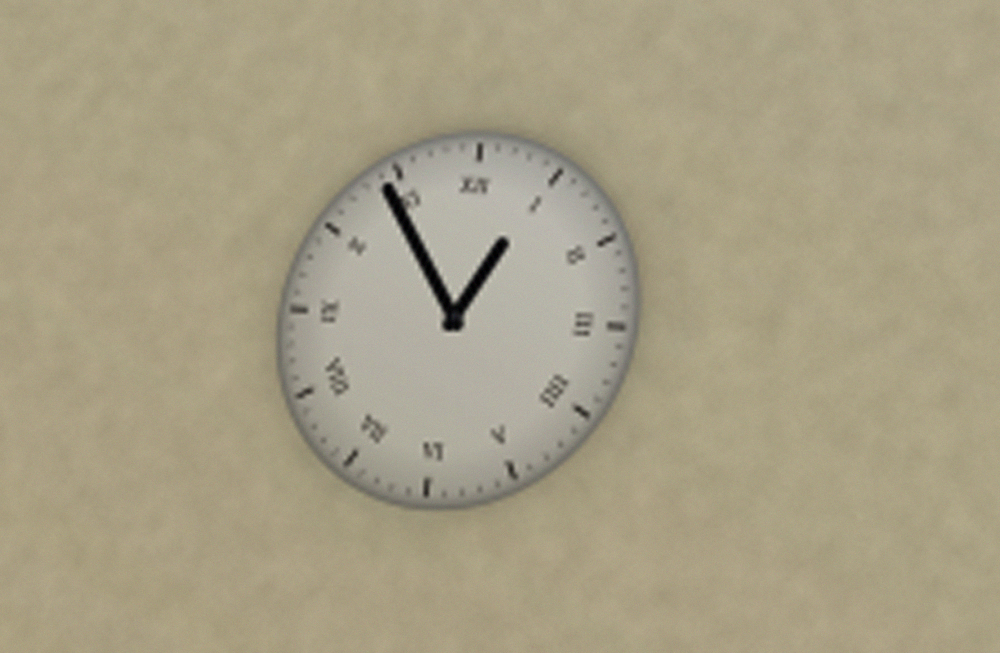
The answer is 12.54
